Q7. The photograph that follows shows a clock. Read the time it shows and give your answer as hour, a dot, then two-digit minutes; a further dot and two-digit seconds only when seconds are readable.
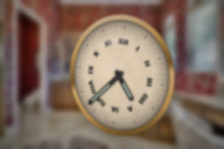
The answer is 4.37
